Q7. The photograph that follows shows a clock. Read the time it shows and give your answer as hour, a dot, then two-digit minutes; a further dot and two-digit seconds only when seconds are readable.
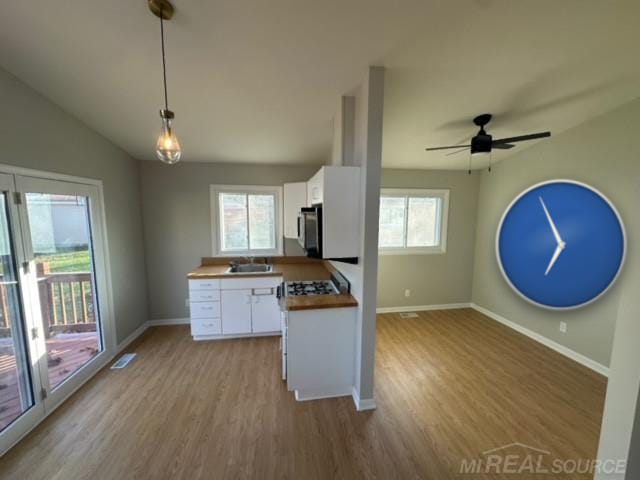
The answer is 6.56
